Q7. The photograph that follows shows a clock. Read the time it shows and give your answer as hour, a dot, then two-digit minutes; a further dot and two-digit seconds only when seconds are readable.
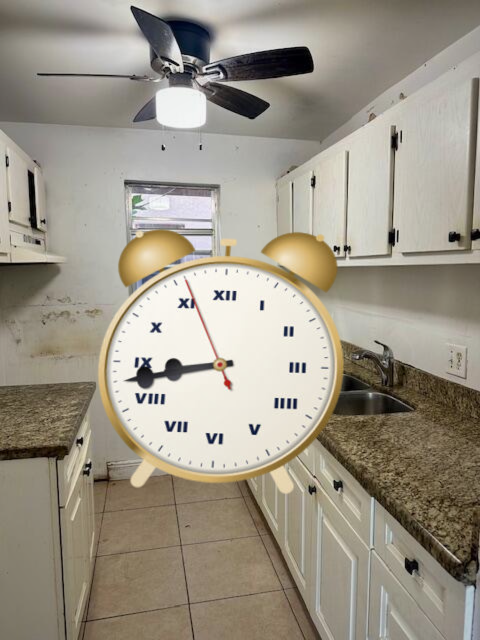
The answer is 8.42.56
